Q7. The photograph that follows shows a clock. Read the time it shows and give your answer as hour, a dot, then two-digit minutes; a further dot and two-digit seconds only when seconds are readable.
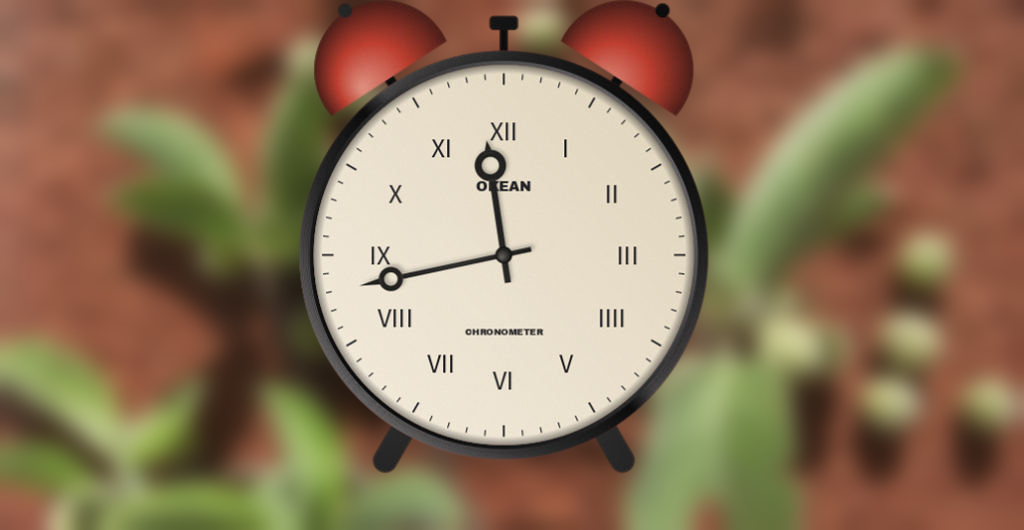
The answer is 11.43
